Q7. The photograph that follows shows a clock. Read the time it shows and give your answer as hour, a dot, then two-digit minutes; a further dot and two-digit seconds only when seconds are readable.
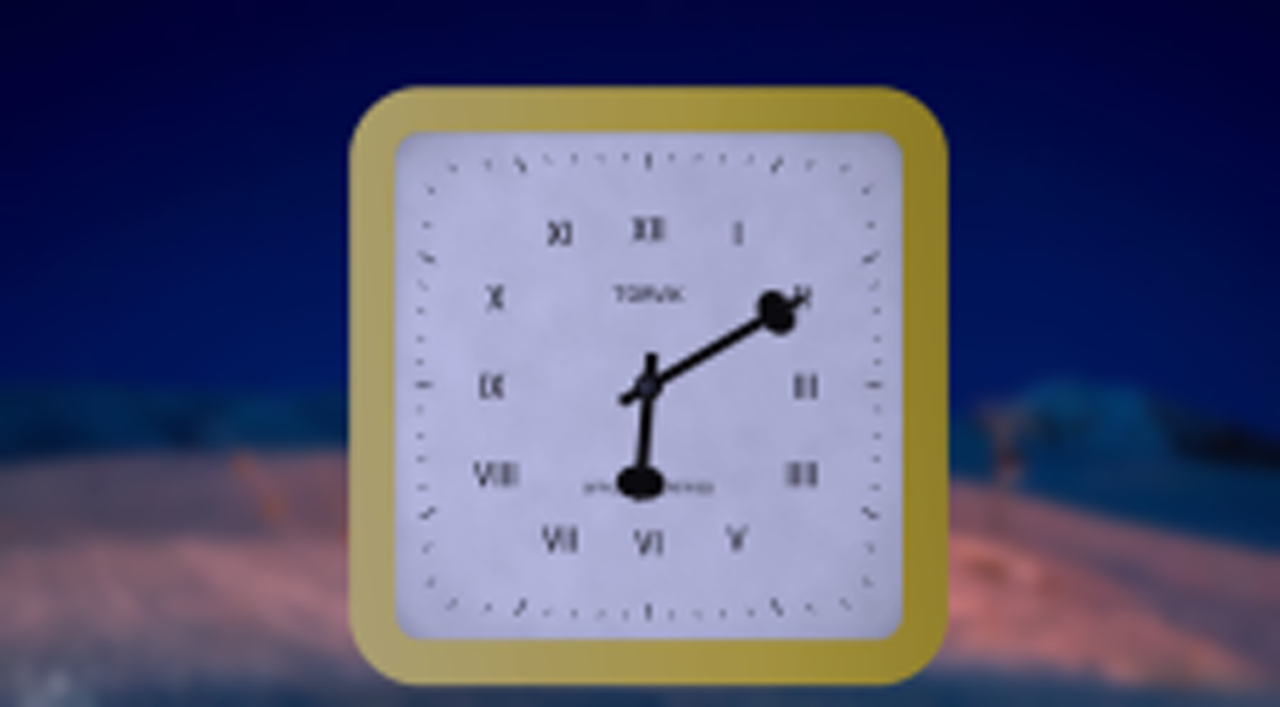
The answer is 6.10
